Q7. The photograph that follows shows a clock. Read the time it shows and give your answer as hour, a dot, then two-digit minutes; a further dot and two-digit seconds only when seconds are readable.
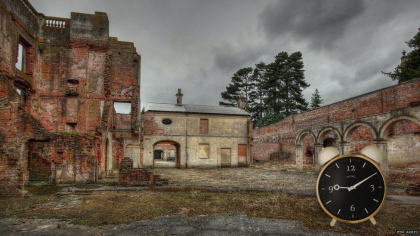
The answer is 9.10
